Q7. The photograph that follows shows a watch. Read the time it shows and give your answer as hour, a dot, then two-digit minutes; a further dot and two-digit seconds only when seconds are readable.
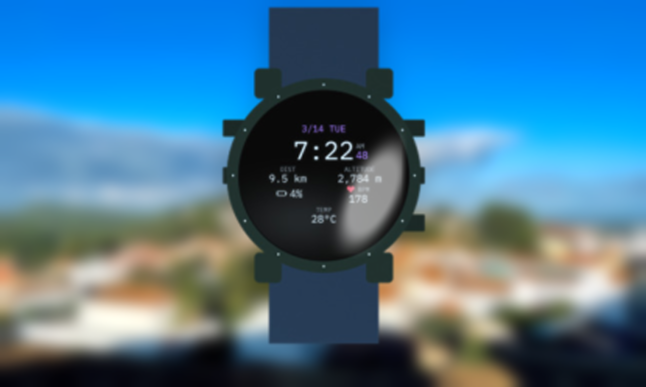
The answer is 7.22
